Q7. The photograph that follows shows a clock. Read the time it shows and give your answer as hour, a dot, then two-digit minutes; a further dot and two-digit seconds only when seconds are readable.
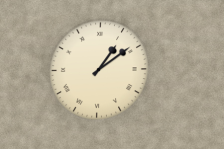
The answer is 1.09
